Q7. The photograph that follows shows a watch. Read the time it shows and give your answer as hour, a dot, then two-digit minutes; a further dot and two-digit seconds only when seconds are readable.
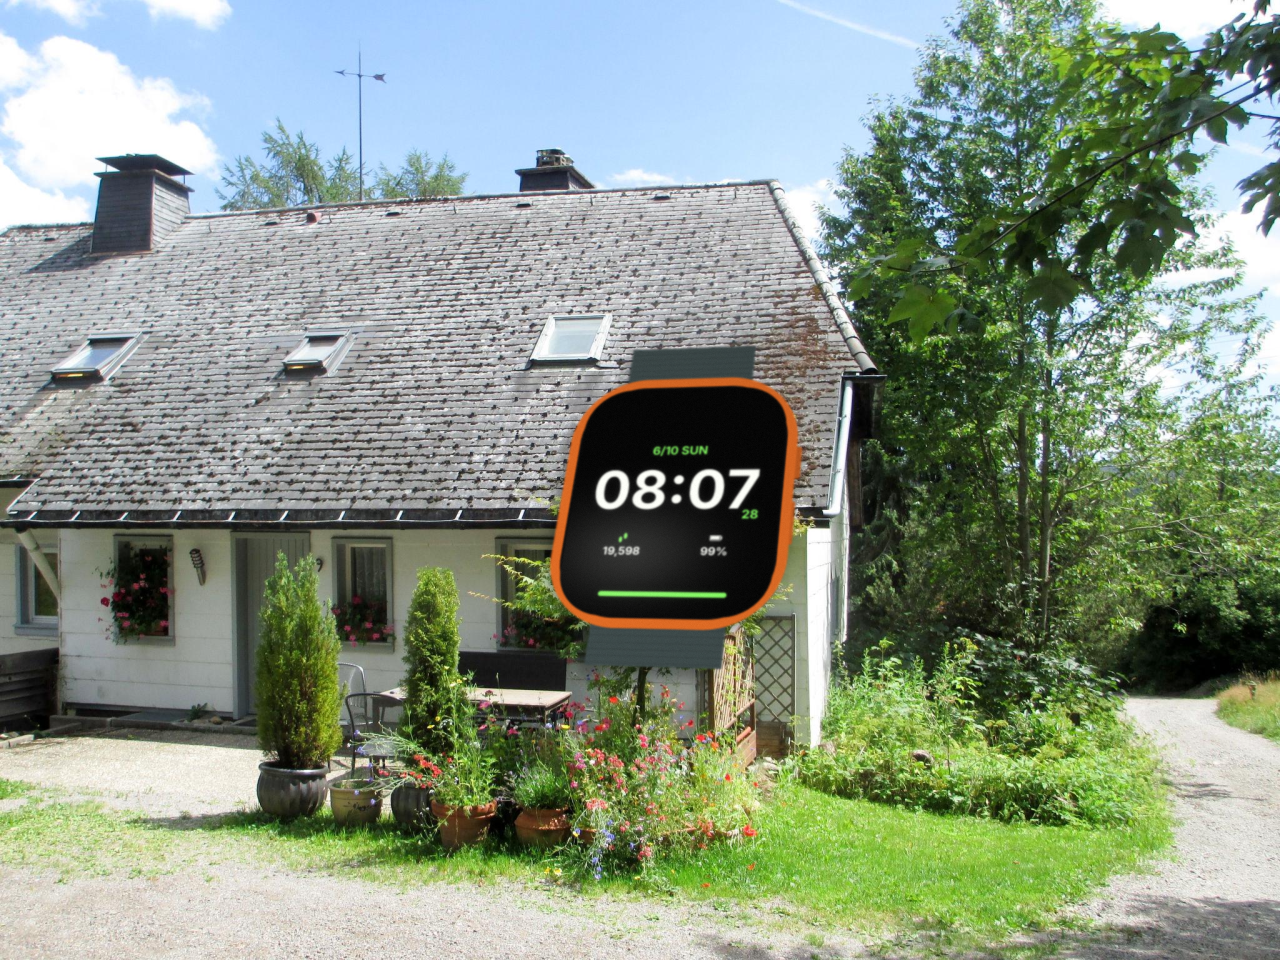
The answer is 8.07.28
